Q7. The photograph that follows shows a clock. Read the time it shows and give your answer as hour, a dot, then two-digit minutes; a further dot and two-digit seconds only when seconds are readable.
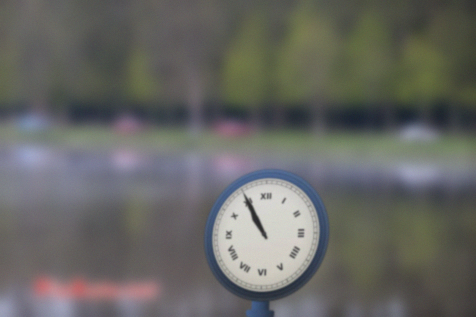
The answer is 10.55
